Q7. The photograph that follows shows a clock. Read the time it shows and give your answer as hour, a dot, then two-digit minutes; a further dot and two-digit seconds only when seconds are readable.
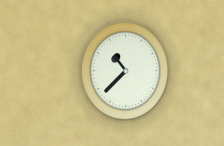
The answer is 10.38
